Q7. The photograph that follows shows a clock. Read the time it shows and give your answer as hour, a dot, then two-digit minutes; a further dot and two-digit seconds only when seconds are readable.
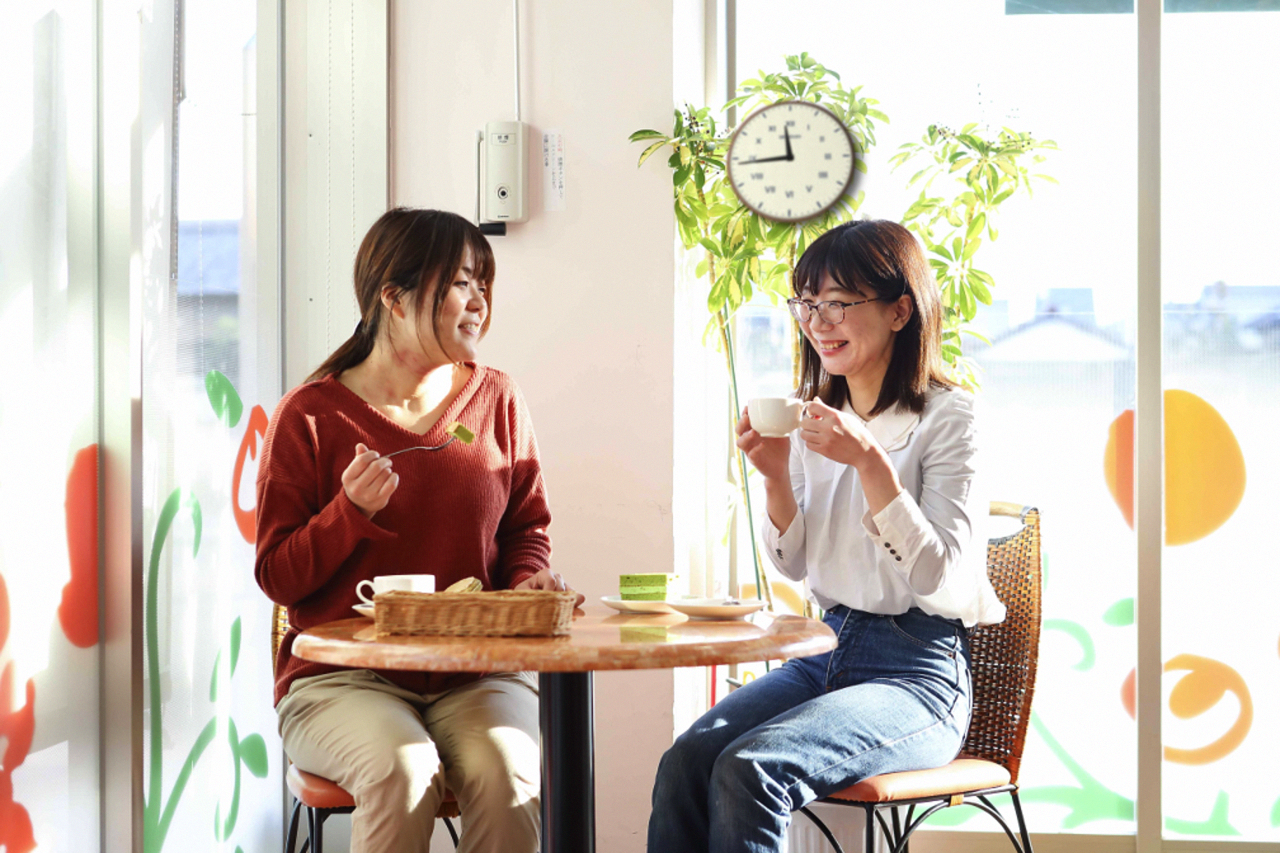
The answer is 11.44
